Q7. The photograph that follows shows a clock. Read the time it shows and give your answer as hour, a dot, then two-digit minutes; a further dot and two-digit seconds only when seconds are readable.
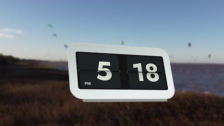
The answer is 5.18
